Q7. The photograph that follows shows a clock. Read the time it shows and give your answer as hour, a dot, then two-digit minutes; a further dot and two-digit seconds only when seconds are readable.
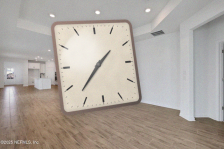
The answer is 1.37
